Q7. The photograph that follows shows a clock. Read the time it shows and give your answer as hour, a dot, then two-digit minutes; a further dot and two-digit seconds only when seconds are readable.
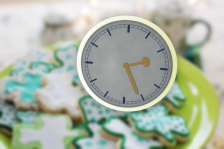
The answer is 2.26
